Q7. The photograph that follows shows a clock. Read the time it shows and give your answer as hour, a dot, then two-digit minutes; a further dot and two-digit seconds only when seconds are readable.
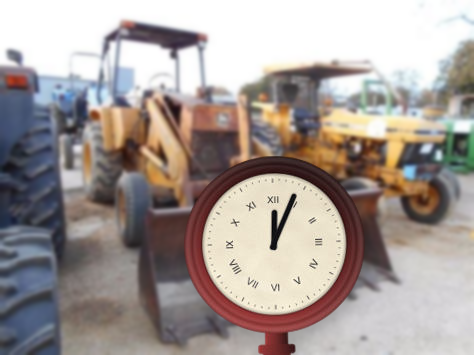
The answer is 12.04
